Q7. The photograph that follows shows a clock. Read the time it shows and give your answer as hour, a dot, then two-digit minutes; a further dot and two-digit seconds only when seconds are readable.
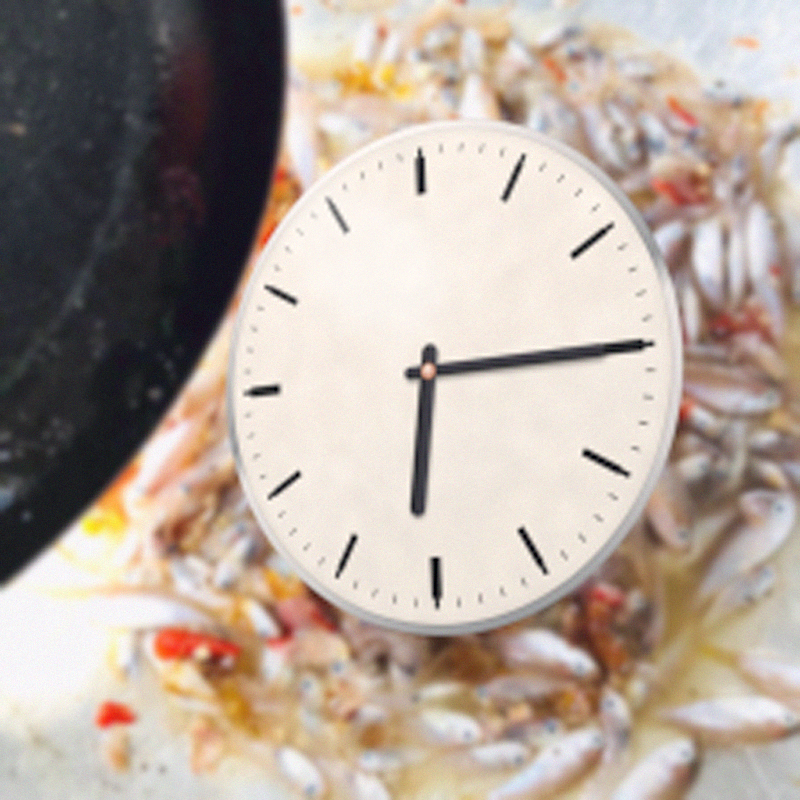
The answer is 6.15
